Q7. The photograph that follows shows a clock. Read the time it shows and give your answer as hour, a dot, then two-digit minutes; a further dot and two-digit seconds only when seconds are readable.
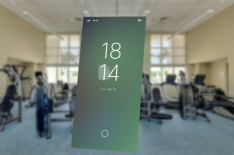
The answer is 18.14
